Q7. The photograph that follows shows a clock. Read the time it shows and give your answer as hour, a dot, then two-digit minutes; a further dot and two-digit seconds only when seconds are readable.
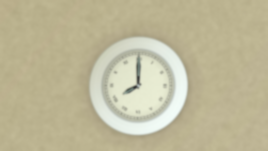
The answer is 8.00
